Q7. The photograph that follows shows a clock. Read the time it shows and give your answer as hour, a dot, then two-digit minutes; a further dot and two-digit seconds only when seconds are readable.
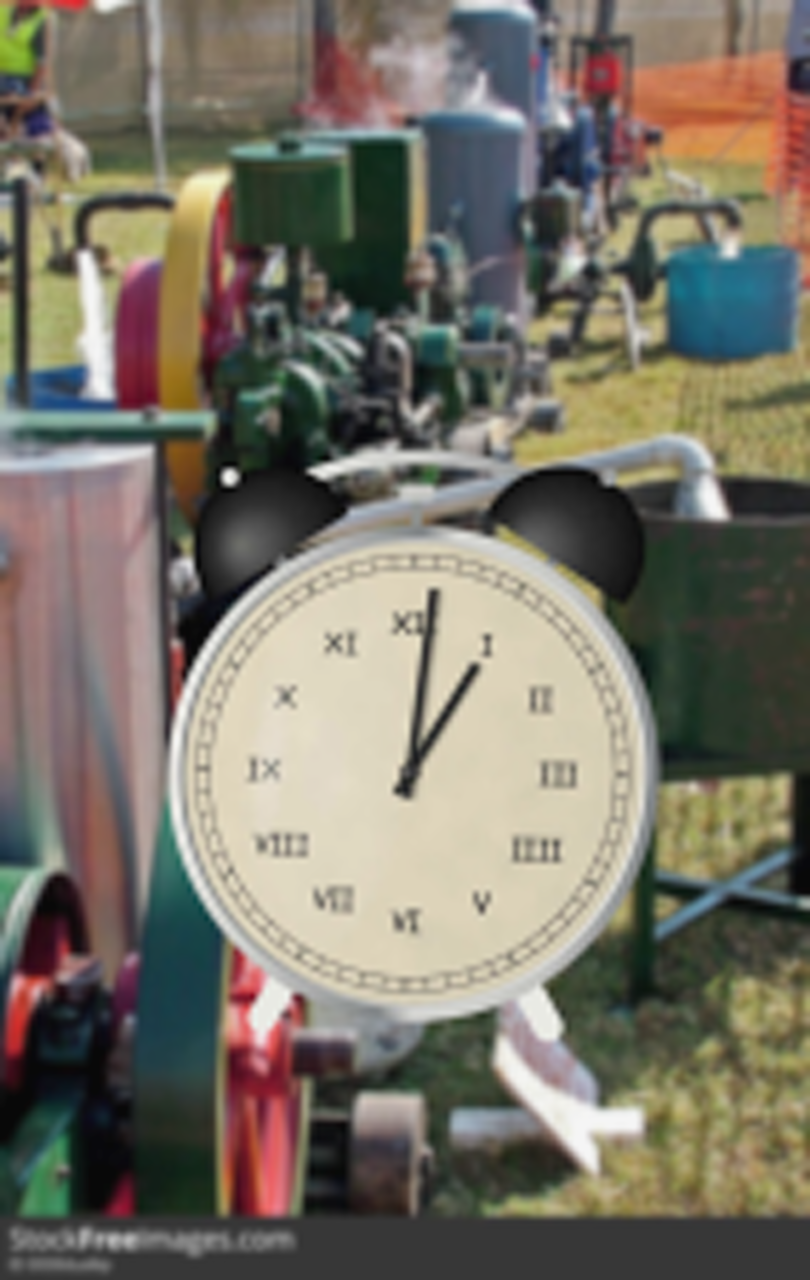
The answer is 1.01
